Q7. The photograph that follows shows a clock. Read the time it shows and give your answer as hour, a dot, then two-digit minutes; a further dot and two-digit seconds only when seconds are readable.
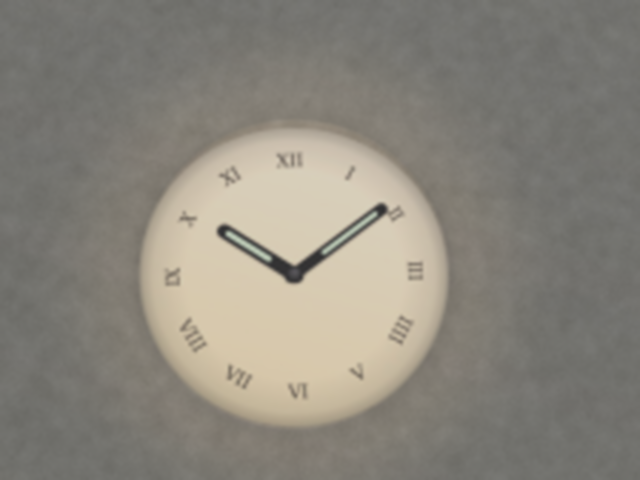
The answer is 10.09
